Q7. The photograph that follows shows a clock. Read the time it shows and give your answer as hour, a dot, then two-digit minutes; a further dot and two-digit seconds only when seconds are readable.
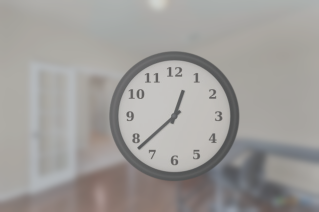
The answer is 12.38
